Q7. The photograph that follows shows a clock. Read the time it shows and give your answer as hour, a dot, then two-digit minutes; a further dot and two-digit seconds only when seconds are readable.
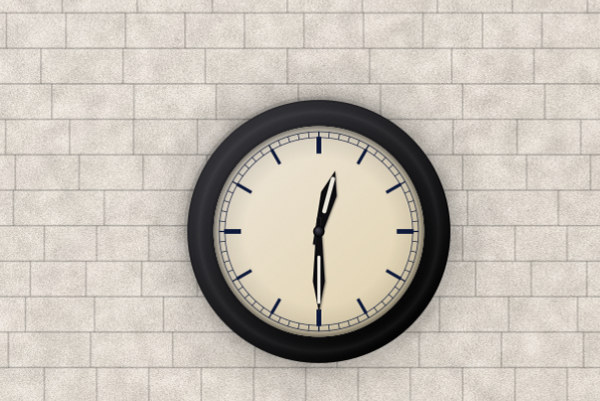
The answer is 12.30
